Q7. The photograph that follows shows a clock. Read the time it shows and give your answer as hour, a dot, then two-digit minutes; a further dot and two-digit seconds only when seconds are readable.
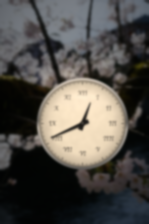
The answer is 12.41
